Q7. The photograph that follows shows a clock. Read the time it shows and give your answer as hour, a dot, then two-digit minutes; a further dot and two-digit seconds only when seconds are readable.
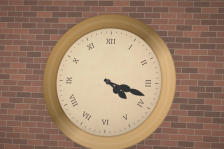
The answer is 4.18
